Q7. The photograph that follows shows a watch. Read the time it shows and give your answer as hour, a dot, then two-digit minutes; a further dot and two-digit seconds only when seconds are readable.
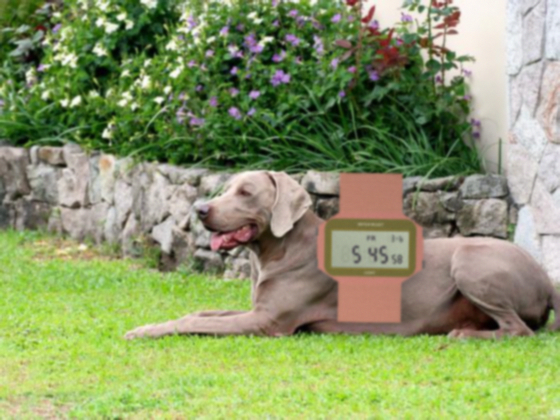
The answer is 5.45
